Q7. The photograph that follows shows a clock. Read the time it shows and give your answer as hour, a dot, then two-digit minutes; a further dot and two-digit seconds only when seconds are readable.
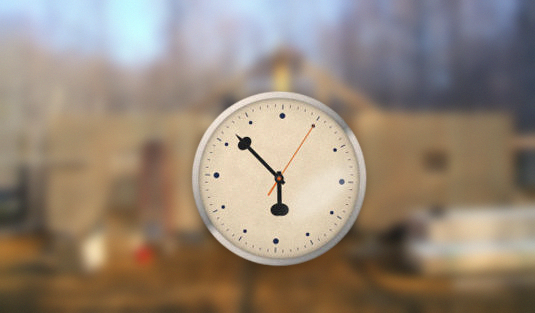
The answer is 5.52.05
